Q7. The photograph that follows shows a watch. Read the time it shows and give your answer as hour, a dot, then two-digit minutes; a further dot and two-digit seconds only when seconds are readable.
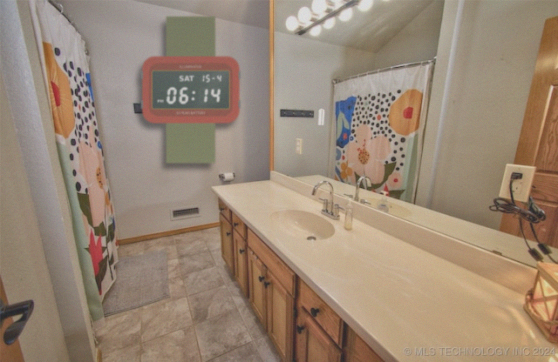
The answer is 6.14
